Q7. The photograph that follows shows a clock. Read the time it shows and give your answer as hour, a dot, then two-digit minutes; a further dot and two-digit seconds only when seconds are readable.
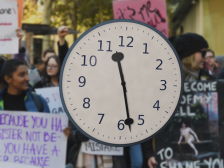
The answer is 11.28
